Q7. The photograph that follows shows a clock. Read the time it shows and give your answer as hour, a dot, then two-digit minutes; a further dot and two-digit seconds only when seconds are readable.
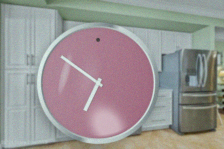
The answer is 6.51
